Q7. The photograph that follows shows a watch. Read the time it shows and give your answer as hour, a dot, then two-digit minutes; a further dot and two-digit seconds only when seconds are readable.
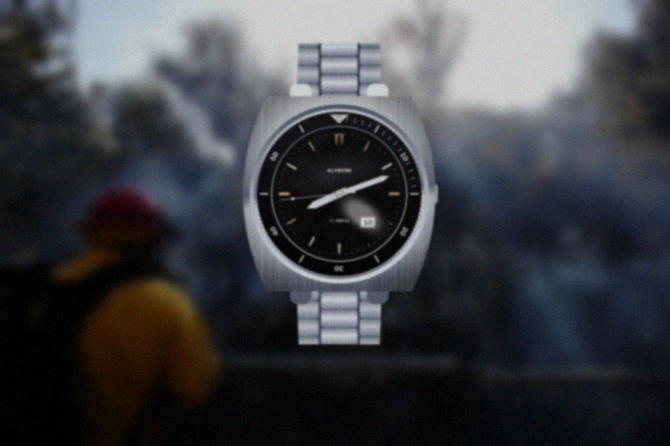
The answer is 8.11.44
